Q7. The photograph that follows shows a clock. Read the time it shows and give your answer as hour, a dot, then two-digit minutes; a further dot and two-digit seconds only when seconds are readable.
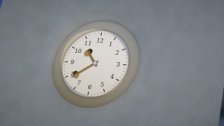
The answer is 10.39
